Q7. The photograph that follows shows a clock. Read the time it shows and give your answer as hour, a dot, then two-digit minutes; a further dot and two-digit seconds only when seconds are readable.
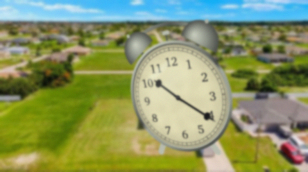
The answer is 10.21
